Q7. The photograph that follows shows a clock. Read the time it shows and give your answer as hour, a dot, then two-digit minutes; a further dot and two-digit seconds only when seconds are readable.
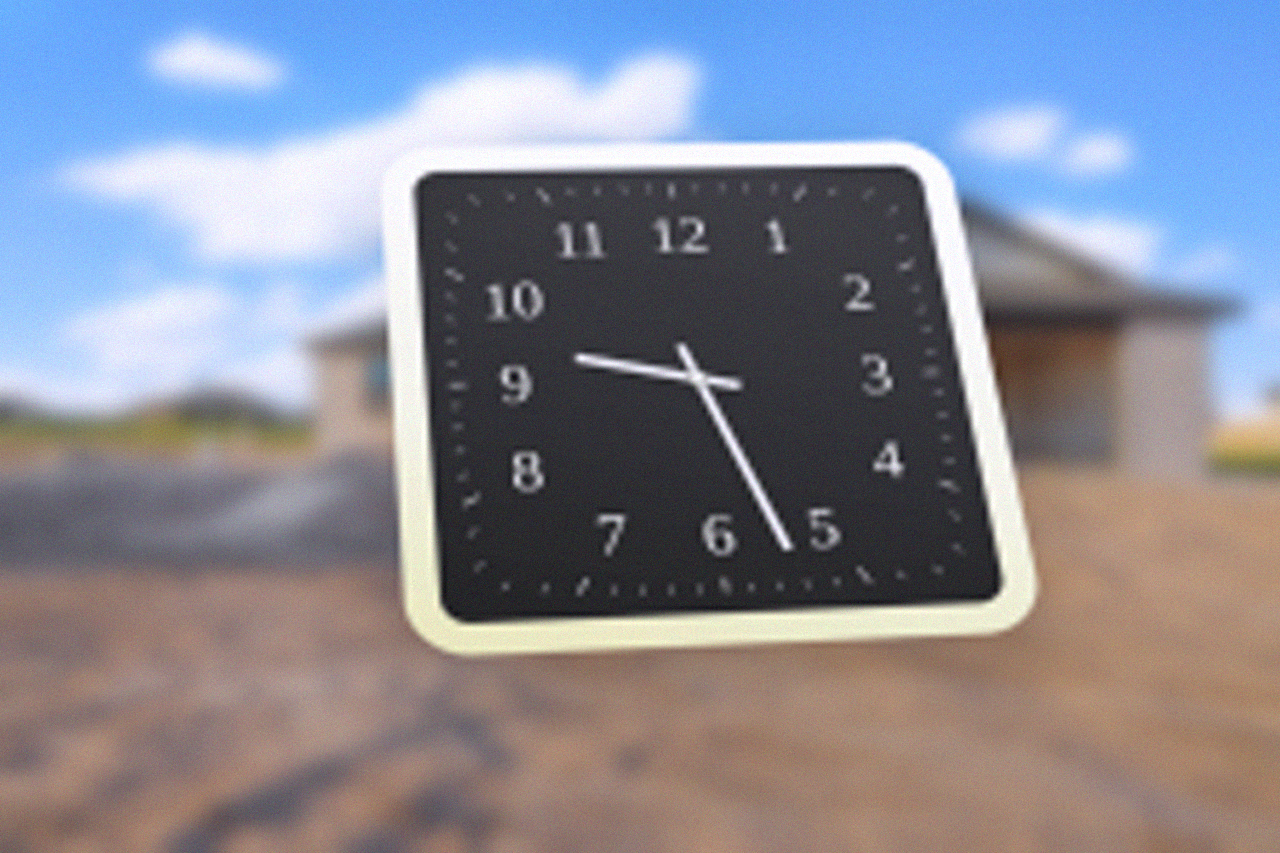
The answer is 9.27
